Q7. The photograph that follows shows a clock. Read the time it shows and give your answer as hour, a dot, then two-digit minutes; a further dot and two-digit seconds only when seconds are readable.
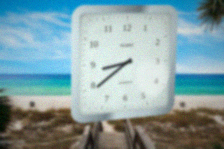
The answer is 8.39
